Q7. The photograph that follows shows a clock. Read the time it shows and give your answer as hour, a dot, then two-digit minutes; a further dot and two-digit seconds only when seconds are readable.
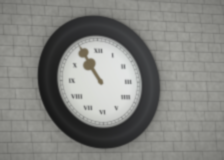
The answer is 10.55
